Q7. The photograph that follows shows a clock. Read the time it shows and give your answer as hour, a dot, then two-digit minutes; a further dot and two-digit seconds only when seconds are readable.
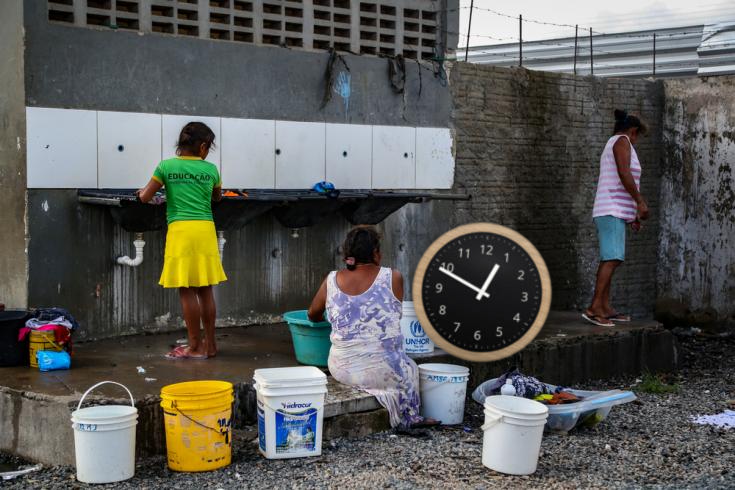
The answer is 12.49
